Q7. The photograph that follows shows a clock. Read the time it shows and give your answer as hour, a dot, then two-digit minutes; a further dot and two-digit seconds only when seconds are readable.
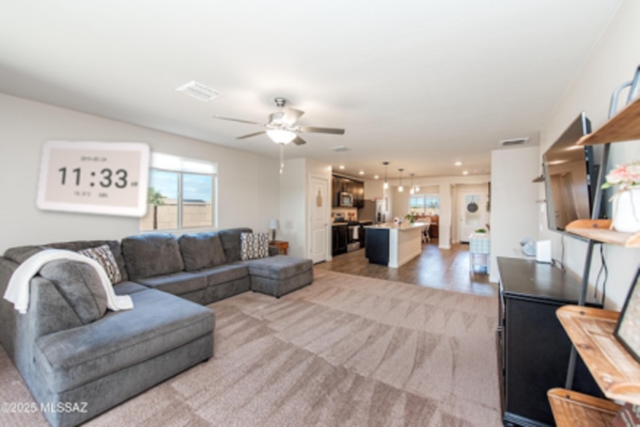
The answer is 11.33
